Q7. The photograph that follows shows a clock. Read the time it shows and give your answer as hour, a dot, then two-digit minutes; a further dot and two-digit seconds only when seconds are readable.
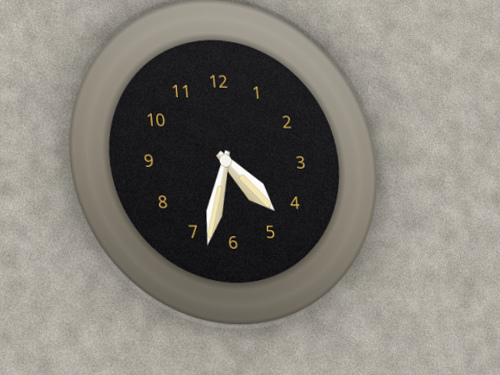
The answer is 4.33
